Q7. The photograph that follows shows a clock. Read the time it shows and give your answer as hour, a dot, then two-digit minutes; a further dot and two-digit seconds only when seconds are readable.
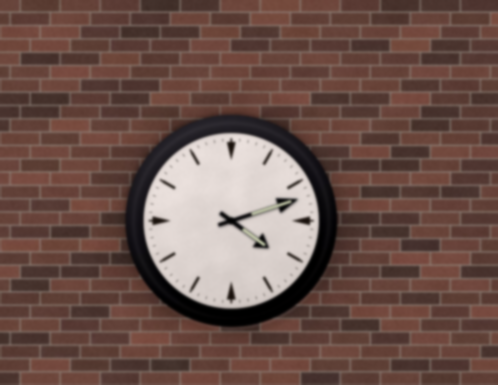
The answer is 4.12
